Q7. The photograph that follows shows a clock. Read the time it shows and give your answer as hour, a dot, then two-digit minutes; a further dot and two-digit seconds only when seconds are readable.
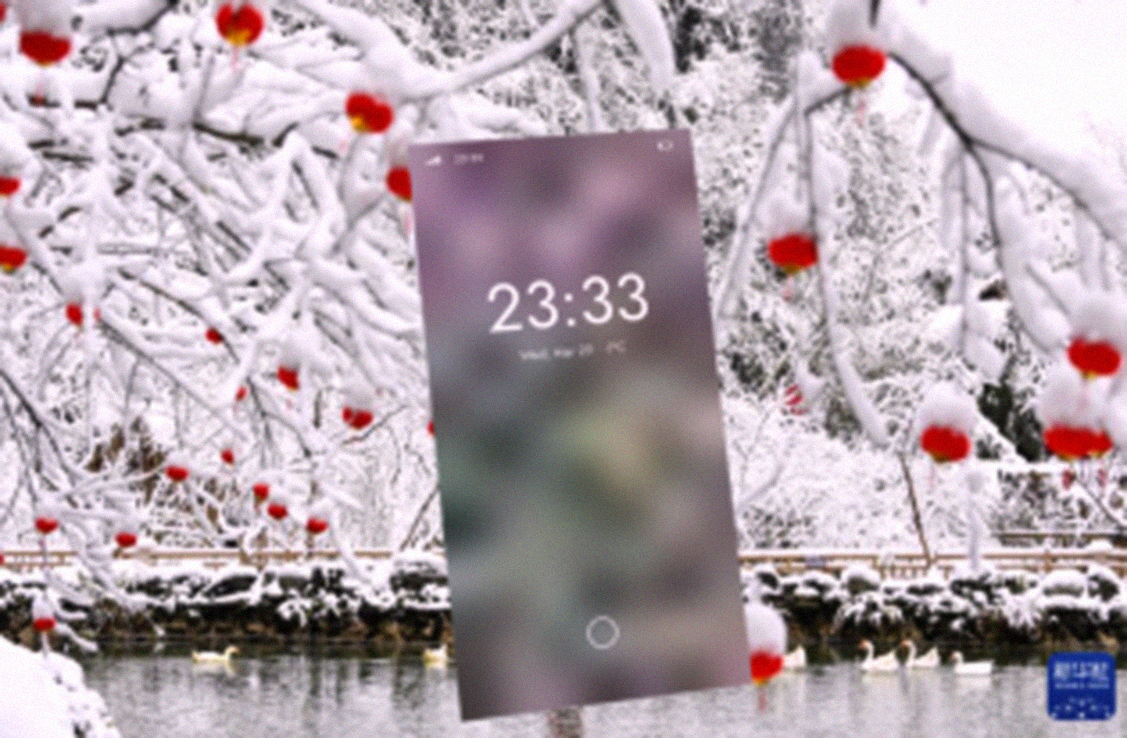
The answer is 23.33
